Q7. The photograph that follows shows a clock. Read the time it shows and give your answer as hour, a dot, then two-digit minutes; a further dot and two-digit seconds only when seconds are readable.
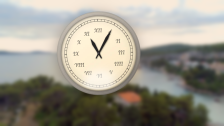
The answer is 11.05
